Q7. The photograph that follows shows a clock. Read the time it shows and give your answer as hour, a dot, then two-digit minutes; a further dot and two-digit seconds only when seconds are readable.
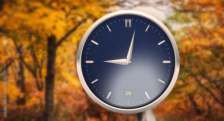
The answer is 9.02
